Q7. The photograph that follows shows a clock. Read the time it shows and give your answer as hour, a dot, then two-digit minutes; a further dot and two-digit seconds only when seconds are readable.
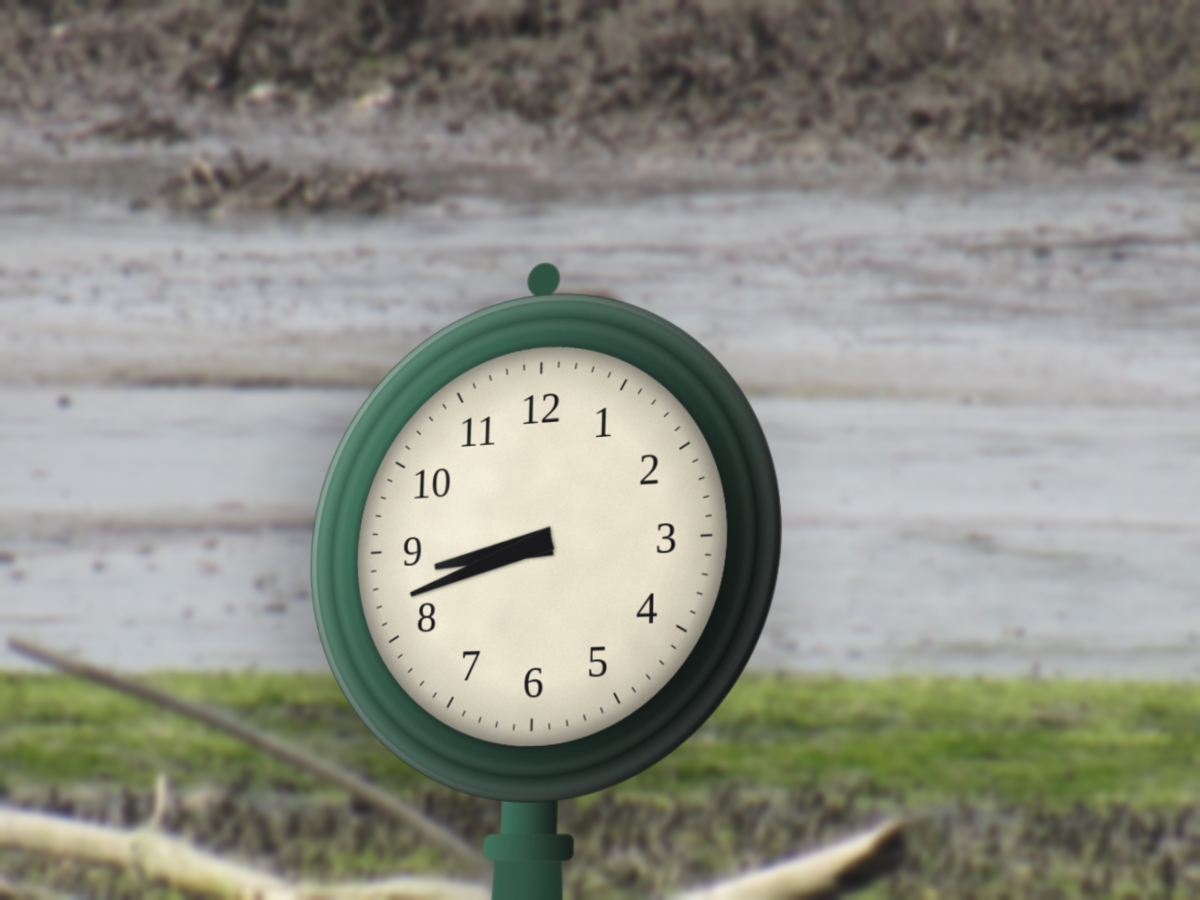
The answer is 8.42
